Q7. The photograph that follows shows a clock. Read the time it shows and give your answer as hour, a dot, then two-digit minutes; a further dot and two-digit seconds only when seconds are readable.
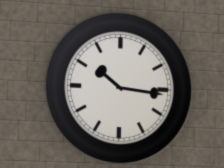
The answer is 10.16
